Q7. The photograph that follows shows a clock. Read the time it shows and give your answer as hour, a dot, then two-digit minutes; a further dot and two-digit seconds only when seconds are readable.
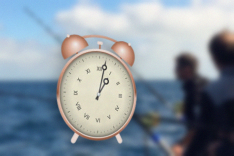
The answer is 1.02
